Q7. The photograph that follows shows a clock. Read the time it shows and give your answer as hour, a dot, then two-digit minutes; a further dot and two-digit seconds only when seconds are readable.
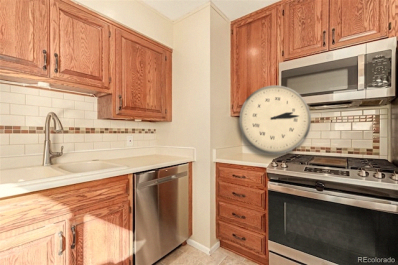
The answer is 2.13
